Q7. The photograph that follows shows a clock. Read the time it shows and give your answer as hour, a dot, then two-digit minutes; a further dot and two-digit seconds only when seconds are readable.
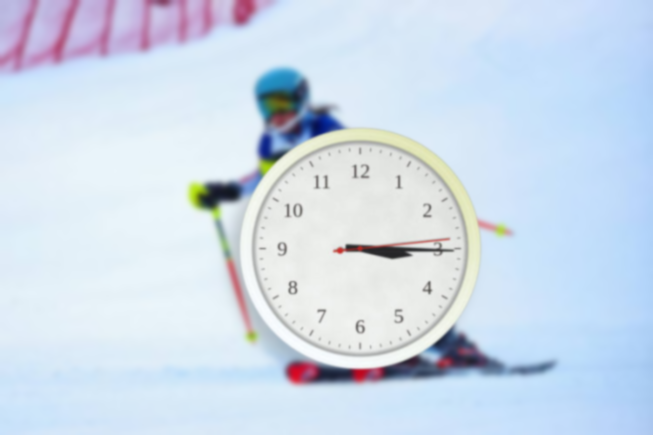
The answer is 3.15.14
